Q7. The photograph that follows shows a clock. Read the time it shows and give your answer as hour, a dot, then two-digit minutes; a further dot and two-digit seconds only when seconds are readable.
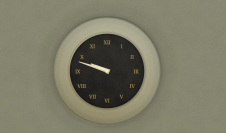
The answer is 9.48
